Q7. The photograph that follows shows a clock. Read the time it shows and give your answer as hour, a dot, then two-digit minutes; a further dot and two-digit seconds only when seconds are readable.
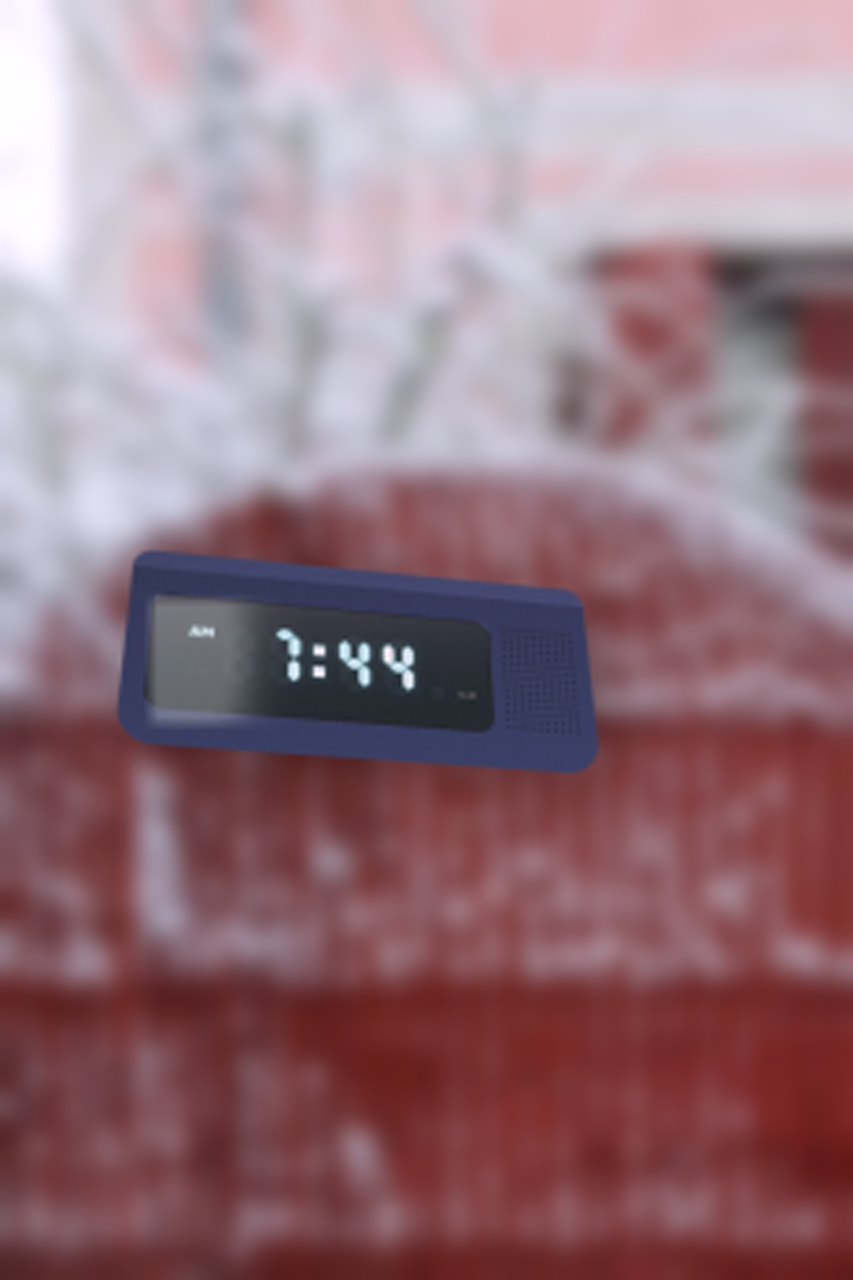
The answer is 7.44
